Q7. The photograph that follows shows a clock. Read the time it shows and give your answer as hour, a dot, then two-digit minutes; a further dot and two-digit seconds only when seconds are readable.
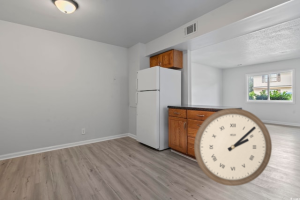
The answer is 2.08
